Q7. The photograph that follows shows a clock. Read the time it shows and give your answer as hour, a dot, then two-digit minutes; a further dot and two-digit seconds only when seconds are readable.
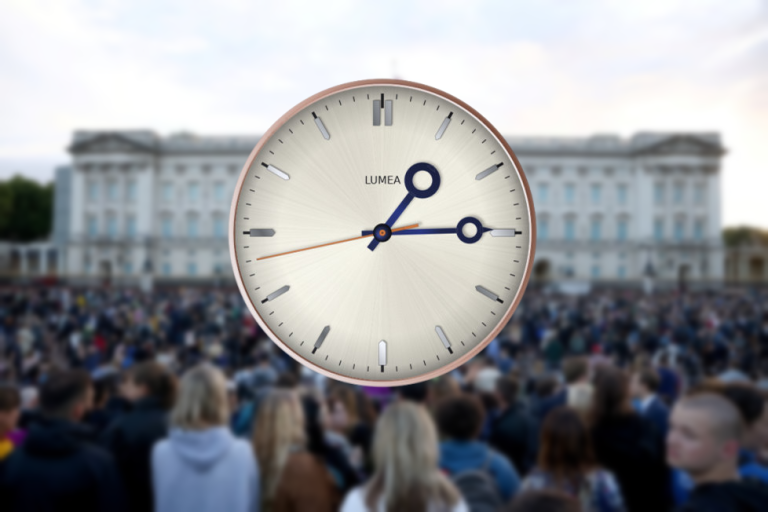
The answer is 1.14.43
